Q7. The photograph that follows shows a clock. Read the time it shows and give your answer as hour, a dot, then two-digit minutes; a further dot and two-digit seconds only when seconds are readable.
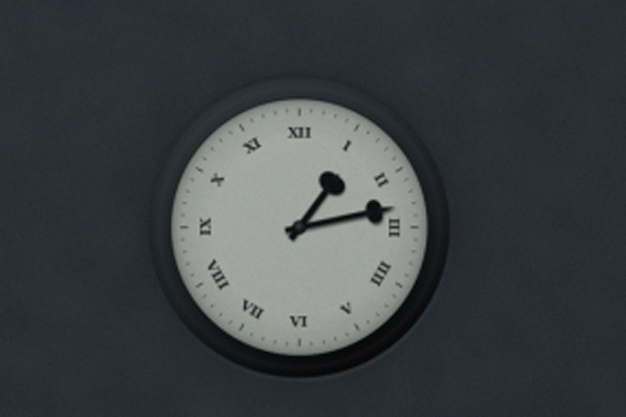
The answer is 1.13
